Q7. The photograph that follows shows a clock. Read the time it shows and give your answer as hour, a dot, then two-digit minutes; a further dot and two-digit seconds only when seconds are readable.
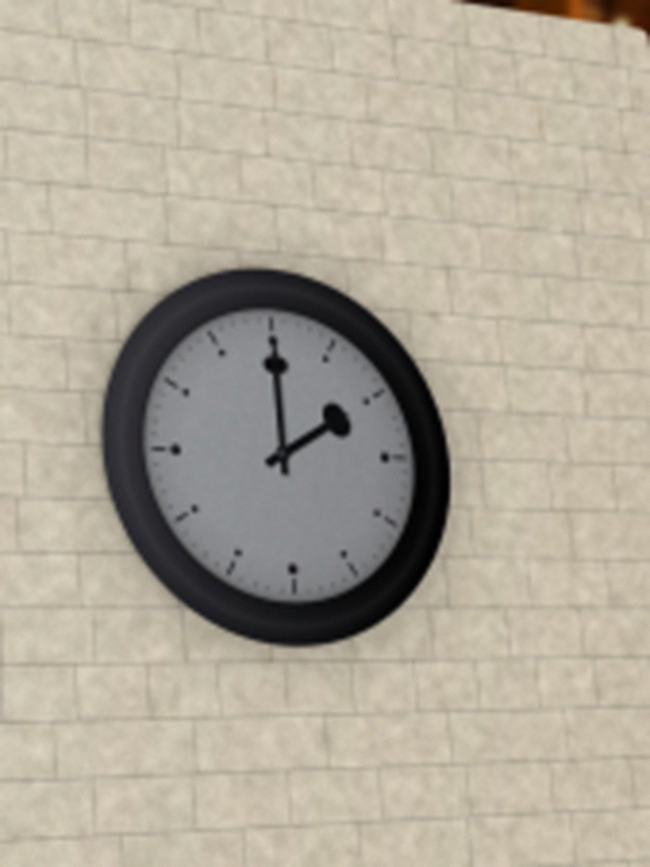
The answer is 2.00
